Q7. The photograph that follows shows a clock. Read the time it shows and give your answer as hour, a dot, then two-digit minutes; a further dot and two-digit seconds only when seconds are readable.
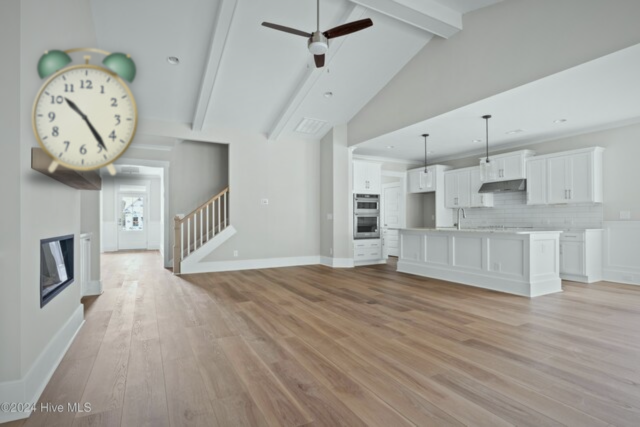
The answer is 10.24
